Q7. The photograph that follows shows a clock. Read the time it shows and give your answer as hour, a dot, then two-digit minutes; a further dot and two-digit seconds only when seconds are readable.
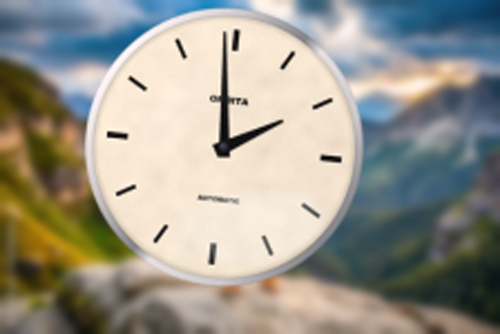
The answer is 1.59
